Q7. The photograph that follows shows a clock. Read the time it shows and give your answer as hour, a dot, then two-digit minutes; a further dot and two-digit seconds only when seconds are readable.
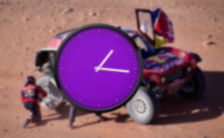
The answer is 1.16
